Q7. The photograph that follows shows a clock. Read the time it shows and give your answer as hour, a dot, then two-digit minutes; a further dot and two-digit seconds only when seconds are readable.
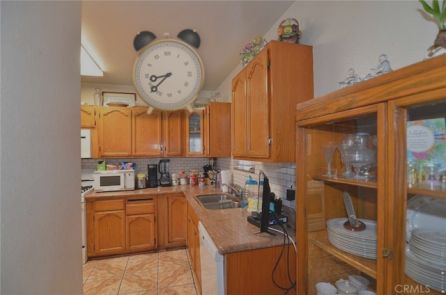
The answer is 8.38
